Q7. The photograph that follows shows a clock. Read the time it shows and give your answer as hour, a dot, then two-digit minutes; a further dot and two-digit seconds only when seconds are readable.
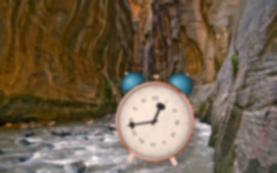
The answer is 12.43
